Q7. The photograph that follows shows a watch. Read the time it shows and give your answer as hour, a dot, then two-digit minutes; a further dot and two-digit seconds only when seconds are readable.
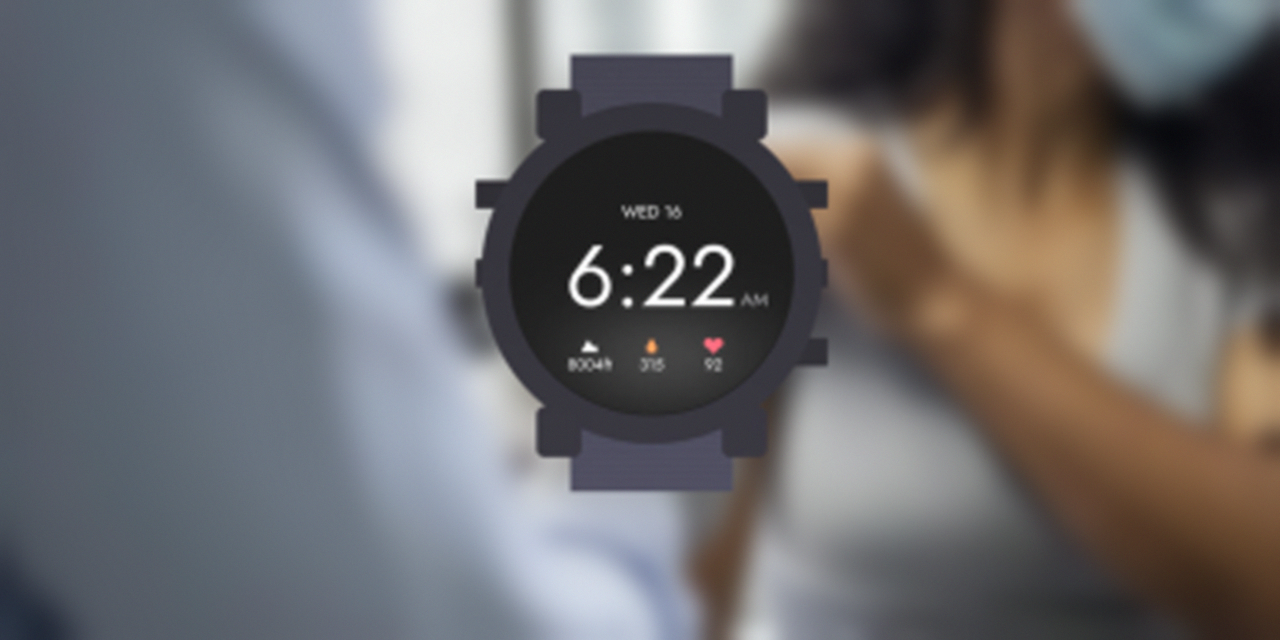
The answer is 6.22
